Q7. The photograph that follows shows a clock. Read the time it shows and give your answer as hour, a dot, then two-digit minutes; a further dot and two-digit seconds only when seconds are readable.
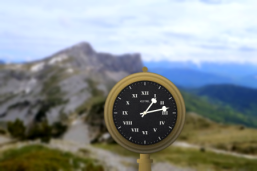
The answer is 1.13
